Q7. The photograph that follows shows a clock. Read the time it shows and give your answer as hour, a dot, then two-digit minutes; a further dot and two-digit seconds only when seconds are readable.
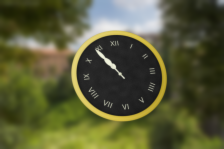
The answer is 10.54
